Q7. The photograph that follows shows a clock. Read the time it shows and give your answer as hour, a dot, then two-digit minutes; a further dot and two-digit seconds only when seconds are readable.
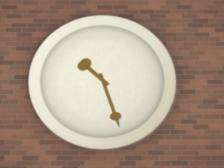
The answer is 10.27
